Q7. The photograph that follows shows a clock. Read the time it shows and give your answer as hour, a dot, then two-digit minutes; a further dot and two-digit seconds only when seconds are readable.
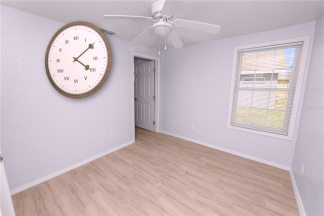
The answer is 4.09
